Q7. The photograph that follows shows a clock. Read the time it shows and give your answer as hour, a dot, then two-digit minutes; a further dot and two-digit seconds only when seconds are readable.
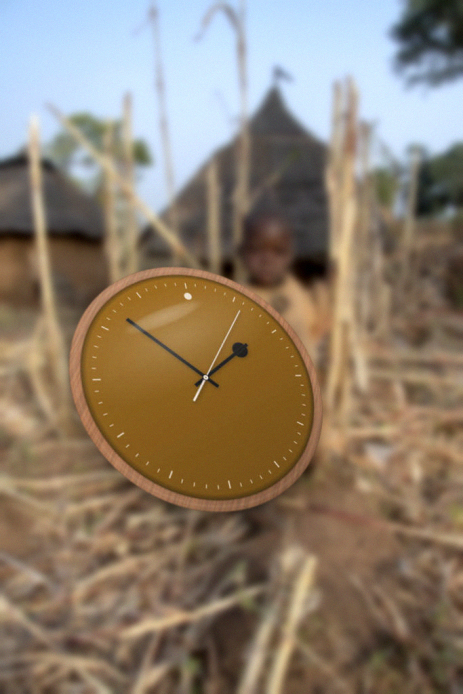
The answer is 1.52.06
